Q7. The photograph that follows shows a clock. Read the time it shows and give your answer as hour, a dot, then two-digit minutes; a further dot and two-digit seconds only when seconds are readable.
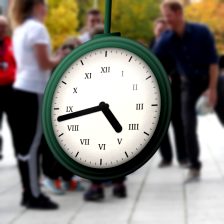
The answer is 4.43
